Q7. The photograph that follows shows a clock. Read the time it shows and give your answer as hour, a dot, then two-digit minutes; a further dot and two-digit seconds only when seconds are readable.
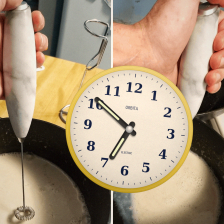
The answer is 6.51
